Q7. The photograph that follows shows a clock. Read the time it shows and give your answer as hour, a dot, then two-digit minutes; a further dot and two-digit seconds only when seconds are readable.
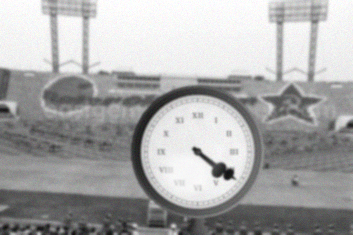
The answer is 4.21
